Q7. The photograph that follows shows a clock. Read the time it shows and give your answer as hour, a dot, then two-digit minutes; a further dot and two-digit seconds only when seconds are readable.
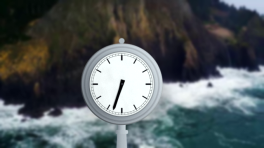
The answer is 6.33
